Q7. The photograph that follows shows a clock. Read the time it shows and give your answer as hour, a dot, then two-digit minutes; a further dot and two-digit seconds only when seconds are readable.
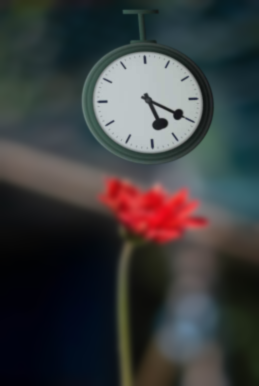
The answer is 5.20
